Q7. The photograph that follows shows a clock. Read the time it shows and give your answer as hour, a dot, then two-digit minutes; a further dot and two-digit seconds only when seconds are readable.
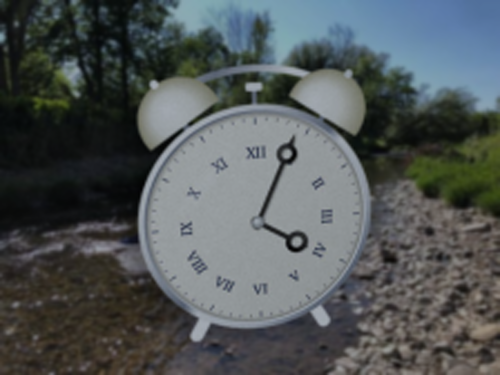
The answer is 4.04
